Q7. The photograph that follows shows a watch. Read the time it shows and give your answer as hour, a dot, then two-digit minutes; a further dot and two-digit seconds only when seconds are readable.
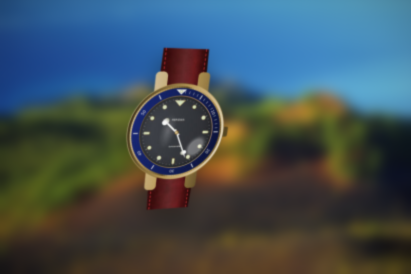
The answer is 10.26
